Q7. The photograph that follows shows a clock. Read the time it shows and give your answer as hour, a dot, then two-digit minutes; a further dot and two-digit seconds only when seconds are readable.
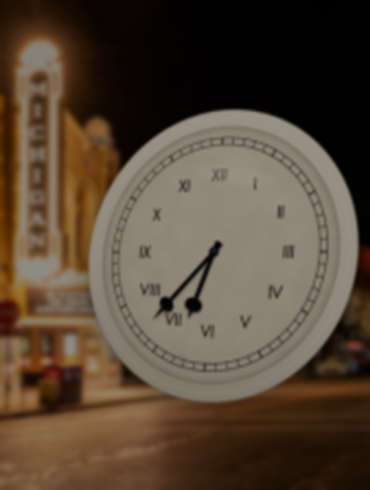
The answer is 6.37
